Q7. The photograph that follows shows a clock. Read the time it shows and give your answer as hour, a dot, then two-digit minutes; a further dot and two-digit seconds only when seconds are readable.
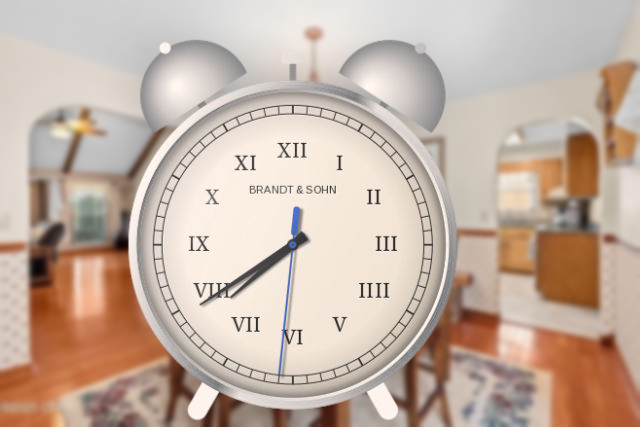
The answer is 7.39.31
